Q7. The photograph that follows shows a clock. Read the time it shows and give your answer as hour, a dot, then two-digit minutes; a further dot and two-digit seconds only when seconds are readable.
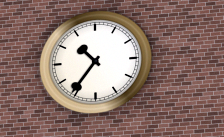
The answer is 10.36
